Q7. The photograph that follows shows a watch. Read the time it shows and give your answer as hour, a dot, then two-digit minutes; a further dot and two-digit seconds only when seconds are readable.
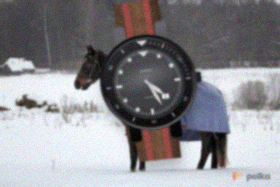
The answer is 4.26
